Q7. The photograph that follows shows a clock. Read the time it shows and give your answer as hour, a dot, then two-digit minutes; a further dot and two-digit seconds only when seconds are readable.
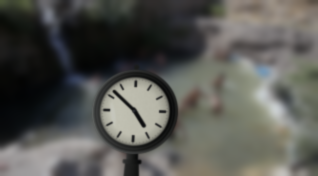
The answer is 4.52
